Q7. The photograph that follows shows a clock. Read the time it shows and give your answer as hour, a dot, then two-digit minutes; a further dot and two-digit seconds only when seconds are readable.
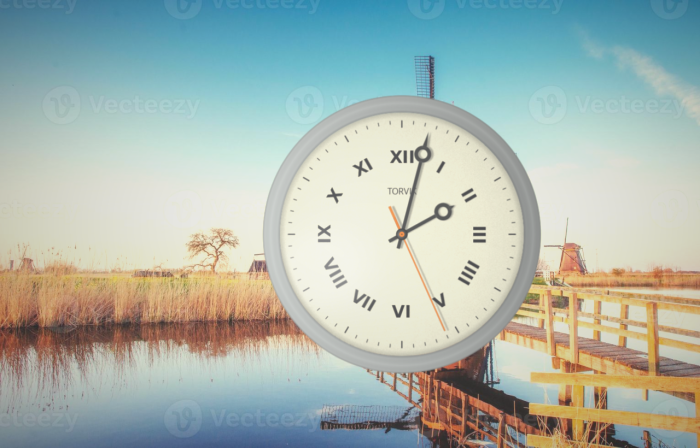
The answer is 2.02.26
